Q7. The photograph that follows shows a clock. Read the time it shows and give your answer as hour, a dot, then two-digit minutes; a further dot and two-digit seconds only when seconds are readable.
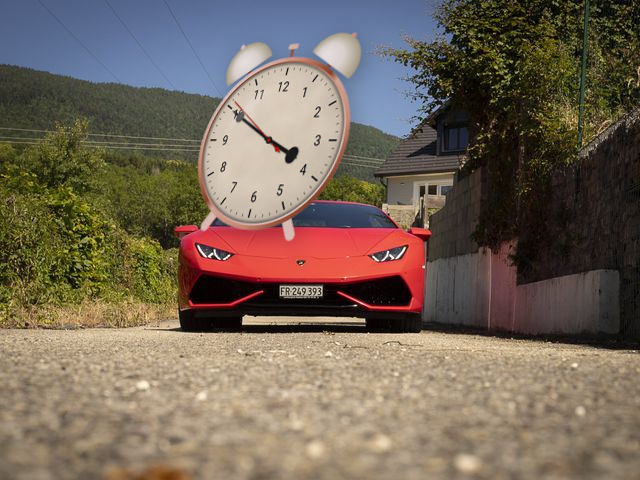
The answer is 3.49.51
